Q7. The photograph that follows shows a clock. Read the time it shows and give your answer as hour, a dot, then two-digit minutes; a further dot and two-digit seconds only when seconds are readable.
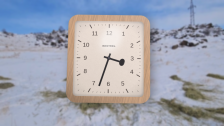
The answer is 3.33
